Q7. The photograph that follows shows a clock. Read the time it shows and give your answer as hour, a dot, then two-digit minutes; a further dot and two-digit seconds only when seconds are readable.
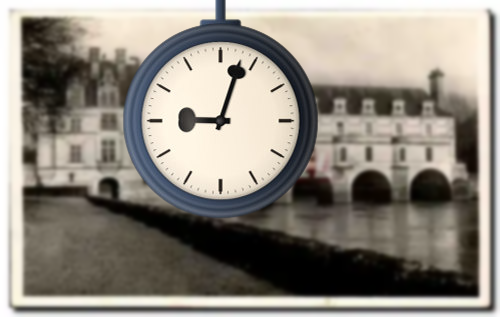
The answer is 9.03
